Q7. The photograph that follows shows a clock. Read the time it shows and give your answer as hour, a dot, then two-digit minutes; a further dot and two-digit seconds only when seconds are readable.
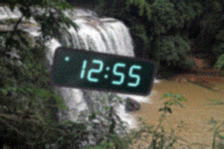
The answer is 12.55
